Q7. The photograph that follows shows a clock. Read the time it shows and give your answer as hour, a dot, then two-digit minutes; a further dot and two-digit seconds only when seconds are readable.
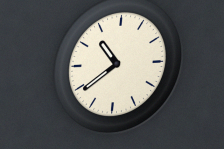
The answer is 10.39
